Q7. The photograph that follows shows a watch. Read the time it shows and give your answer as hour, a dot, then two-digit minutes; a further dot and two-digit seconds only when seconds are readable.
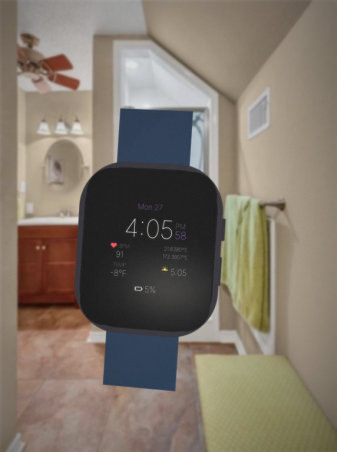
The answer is 4.05.58
